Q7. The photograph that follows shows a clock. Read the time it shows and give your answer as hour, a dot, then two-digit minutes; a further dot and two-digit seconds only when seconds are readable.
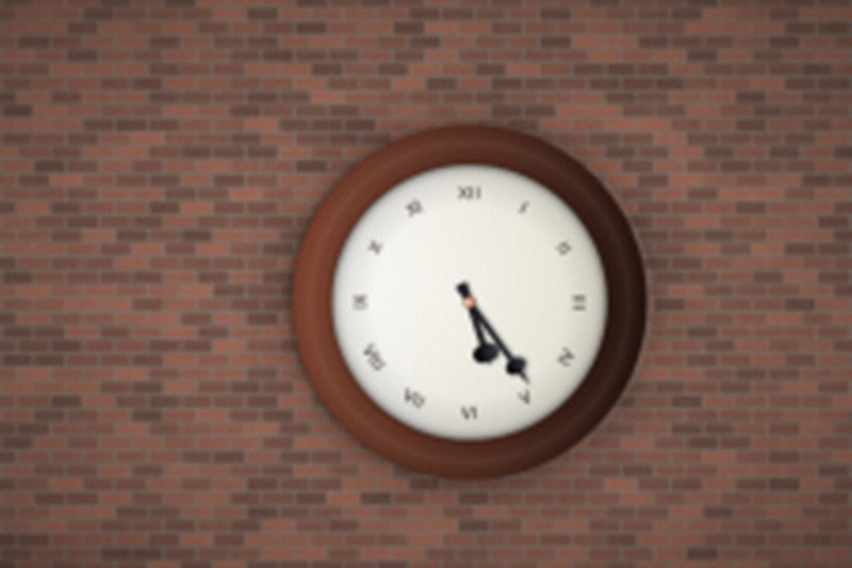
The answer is 5.24
